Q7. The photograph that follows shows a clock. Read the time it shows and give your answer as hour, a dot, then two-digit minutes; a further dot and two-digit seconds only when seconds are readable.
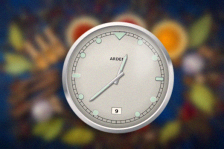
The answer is 12.38
